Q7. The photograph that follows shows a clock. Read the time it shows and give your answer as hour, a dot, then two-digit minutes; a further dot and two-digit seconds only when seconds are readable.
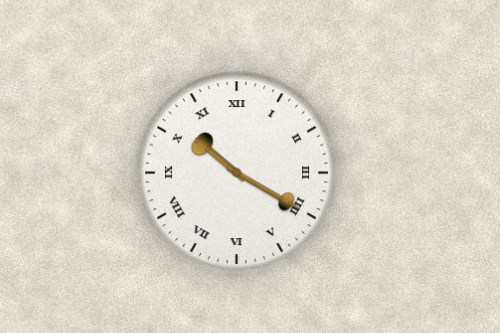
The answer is 10.20
